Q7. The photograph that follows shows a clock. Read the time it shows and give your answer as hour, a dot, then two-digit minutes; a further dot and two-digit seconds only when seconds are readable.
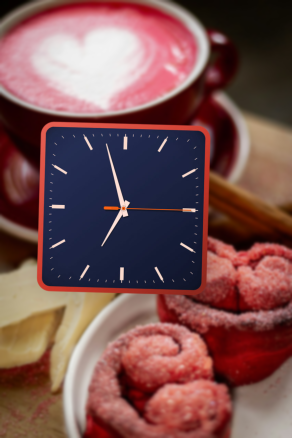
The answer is 6.57.15
